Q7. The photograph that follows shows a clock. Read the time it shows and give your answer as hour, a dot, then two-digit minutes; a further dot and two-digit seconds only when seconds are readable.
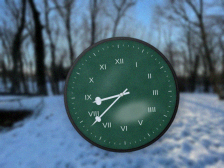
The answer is 8.38
